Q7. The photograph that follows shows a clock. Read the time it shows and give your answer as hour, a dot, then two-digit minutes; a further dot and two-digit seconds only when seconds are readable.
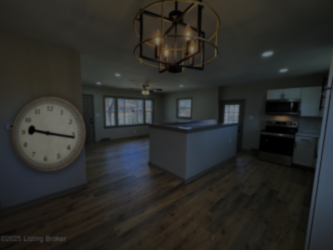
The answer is 9.16
